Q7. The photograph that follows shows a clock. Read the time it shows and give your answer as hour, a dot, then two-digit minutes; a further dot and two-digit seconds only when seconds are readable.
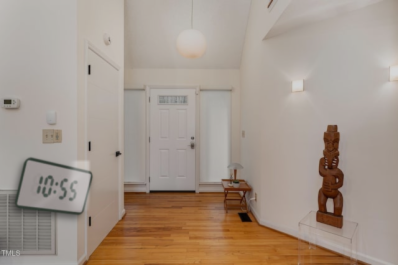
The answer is 10.55
